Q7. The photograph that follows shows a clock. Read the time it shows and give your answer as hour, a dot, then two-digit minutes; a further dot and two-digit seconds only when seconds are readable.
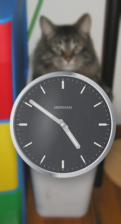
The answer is 4.51
